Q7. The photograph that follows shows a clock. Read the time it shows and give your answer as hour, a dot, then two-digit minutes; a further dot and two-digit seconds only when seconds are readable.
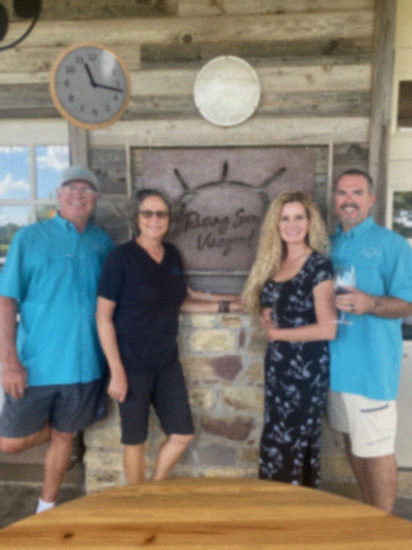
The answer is 11.17
